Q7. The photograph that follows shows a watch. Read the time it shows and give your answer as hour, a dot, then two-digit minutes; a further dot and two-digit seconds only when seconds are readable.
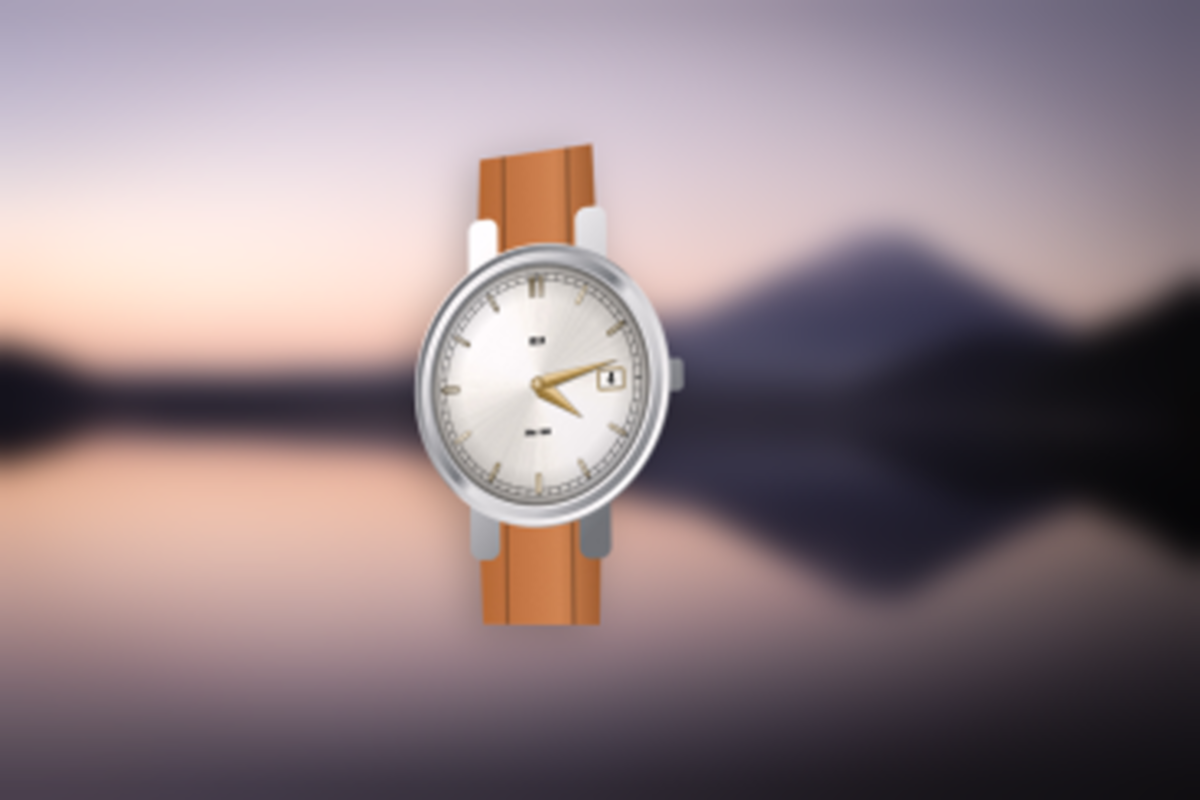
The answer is 4.13
